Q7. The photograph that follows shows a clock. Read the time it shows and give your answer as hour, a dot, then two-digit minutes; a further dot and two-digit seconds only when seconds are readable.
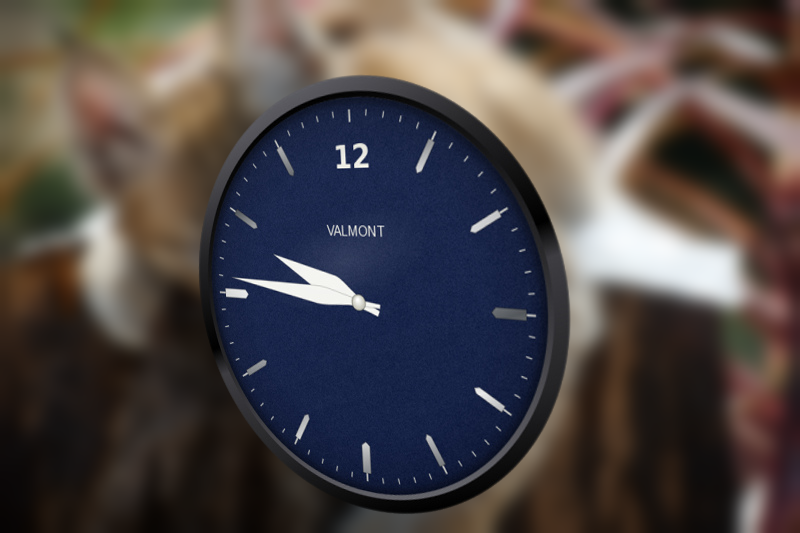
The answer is 9.46
